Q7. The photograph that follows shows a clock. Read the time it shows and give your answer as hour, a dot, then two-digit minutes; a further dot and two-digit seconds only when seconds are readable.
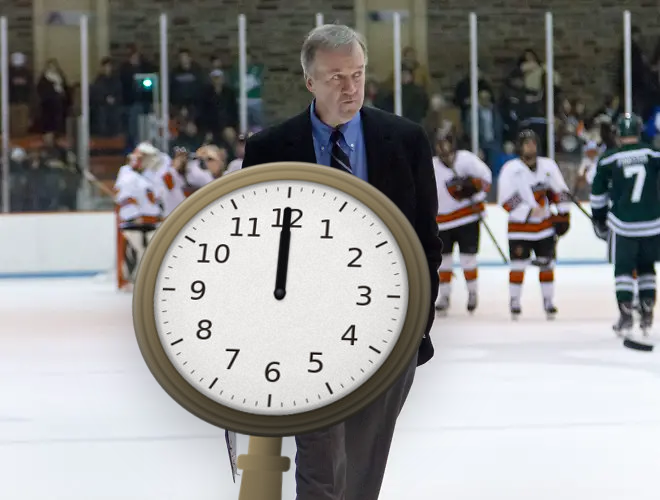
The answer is 12.00
